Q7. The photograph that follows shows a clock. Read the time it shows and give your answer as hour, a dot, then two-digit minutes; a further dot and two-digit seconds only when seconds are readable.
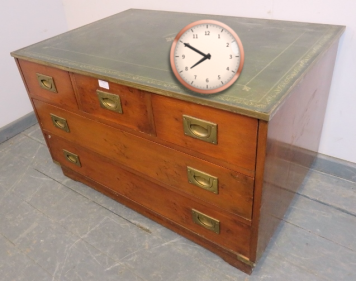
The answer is 7.50
